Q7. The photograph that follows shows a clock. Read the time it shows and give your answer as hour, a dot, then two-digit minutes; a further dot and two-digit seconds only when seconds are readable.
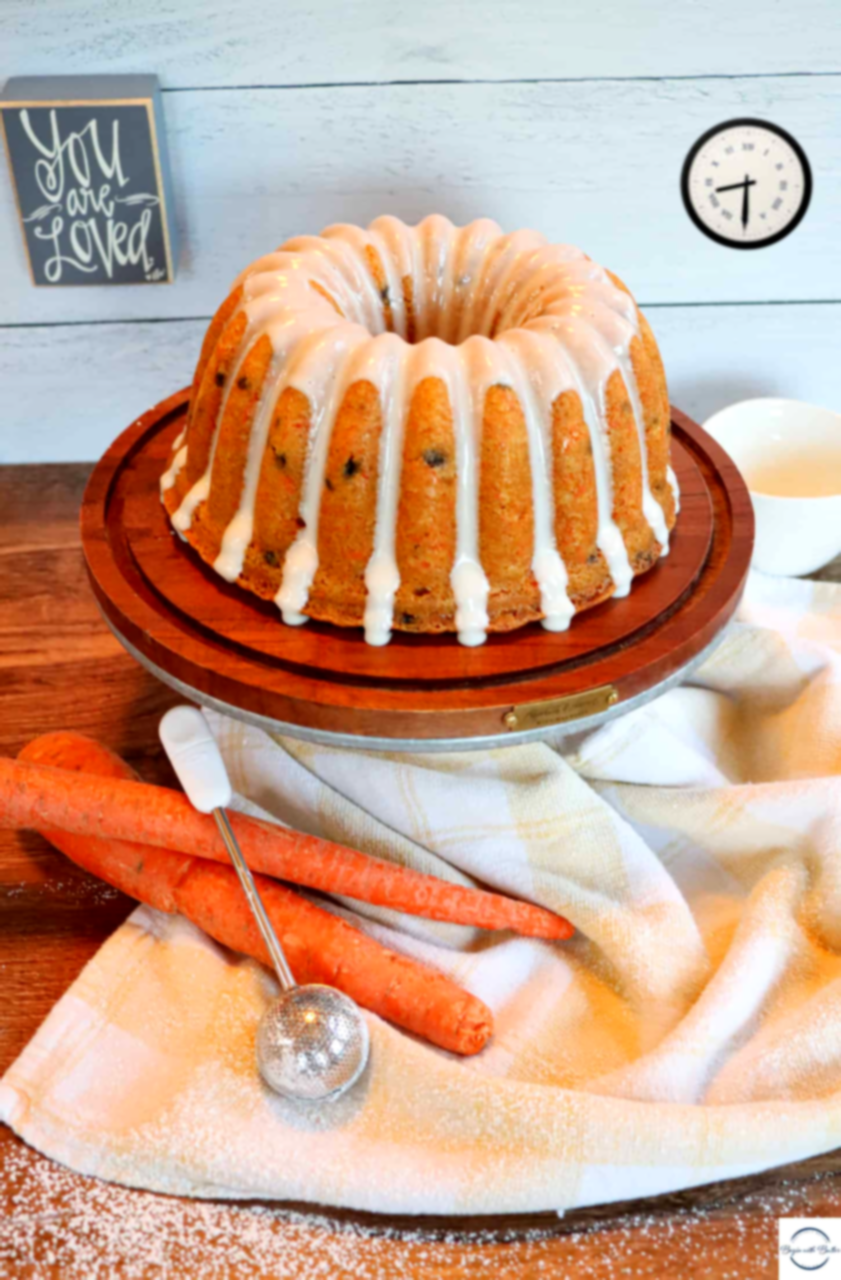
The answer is 8.30
